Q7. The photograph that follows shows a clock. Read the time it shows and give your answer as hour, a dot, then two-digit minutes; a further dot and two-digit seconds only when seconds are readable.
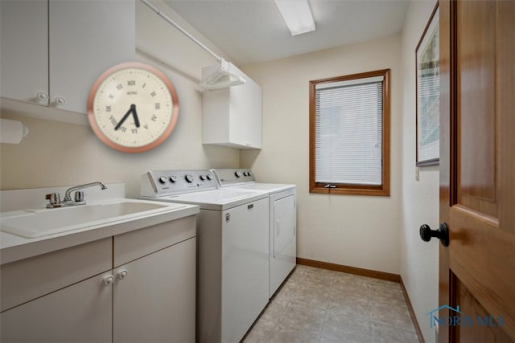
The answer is 5.37
